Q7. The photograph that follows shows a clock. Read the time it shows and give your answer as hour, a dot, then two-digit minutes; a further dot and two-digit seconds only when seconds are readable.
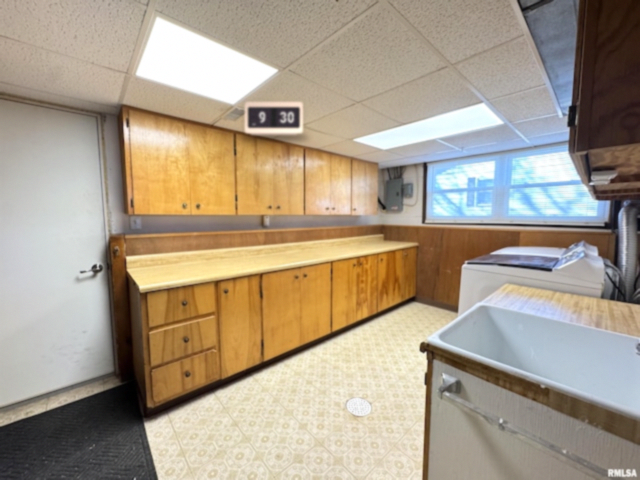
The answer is 9.30
